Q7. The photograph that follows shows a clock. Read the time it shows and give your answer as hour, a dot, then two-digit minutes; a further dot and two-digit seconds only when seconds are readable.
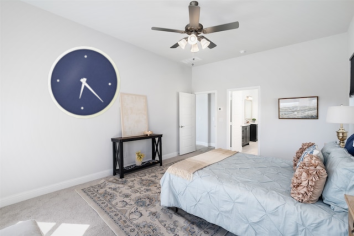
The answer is 6.22
